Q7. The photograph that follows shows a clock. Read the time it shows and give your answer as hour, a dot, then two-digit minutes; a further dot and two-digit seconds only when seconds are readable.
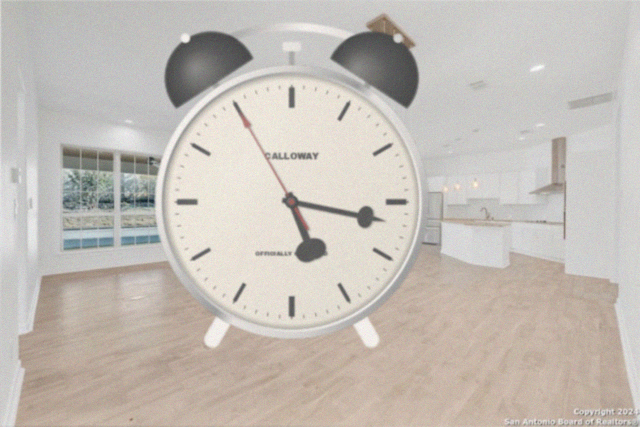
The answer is 5.16.55
